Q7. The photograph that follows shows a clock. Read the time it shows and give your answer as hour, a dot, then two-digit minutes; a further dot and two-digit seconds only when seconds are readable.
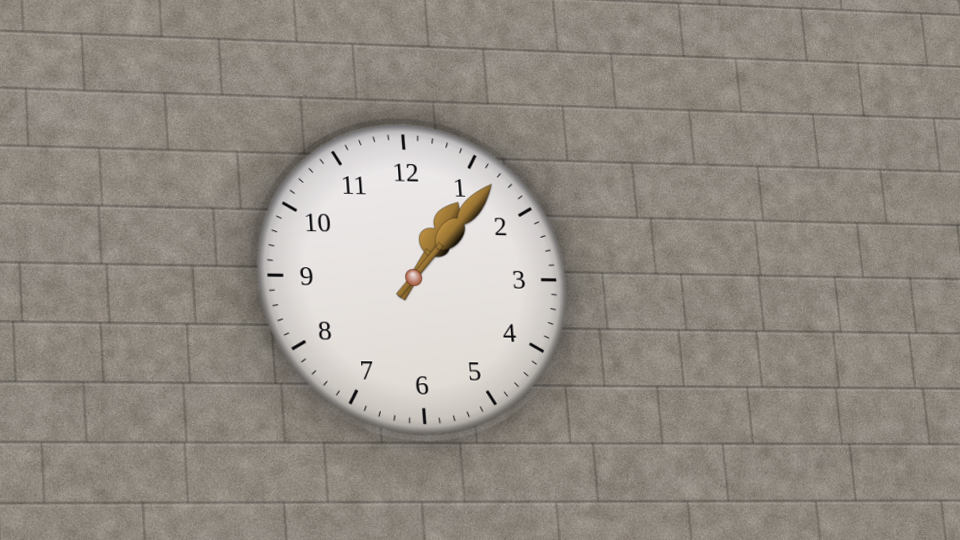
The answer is 1.07
